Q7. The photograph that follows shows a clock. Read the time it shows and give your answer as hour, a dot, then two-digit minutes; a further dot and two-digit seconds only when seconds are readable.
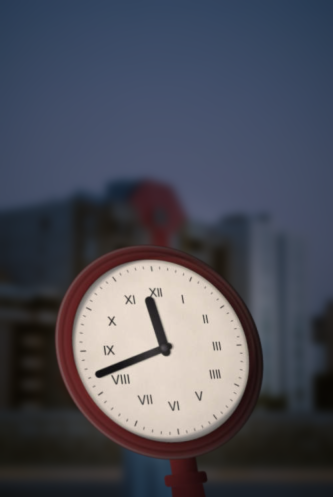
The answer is 11.42
